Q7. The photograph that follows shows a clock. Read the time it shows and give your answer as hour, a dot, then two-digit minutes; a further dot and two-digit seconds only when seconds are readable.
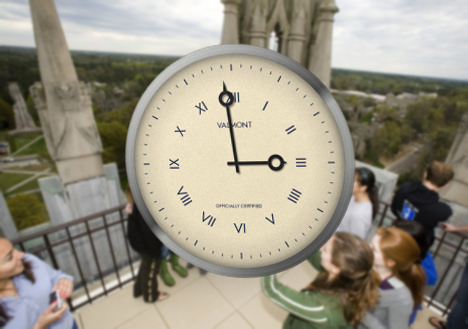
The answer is 2.59
